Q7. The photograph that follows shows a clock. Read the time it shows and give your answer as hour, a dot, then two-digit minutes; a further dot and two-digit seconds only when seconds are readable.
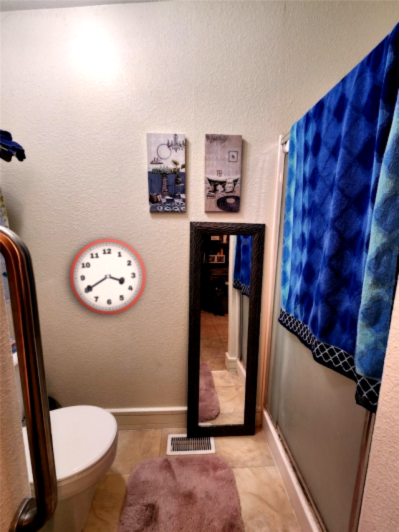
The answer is 3.40
